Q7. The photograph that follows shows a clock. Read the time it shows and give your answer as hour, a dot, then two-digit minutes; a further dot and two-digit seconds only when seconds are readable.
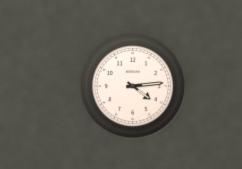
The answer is 4.14
